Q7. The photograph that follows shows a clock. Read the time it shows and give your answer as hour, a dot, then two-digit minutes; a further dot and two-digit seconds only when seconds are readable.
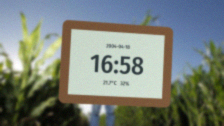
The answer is 16.58
